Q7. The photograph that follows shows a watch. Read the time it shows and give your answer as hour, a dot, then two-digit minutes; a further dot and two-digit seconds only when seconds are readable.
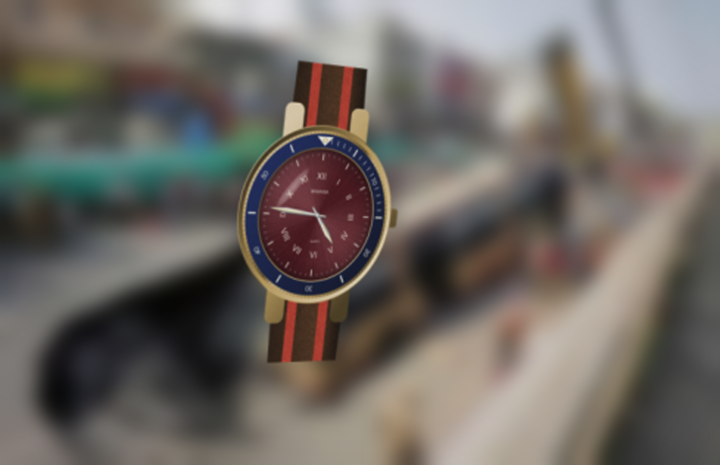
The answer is 4.46
